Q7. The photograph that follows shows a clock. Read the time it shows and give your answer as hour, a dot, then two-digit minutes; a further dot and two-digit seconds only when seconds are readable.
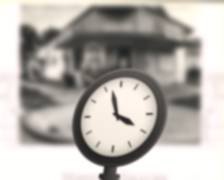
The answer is 3.57
